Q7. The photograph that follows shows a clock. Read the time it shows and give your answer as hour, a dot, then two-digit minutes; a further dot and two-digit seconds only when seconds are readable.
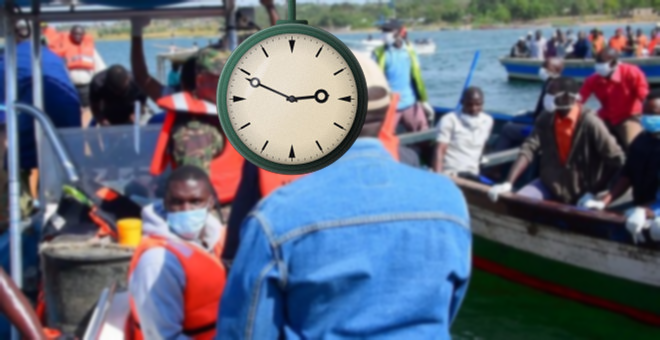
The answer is 2.49
